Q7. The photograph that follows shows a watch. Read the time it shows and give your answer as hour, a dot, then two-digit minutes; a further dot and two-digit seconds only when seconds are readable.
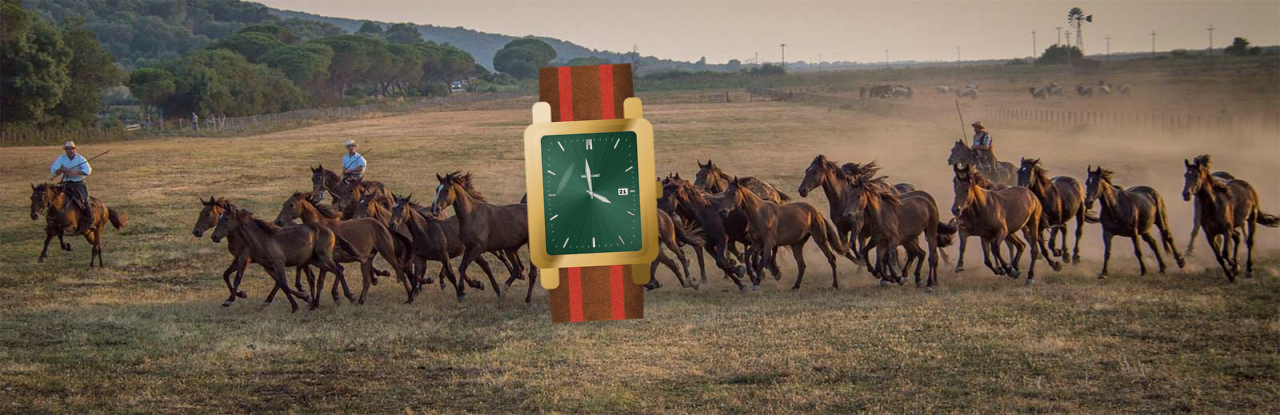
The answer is 3.59
